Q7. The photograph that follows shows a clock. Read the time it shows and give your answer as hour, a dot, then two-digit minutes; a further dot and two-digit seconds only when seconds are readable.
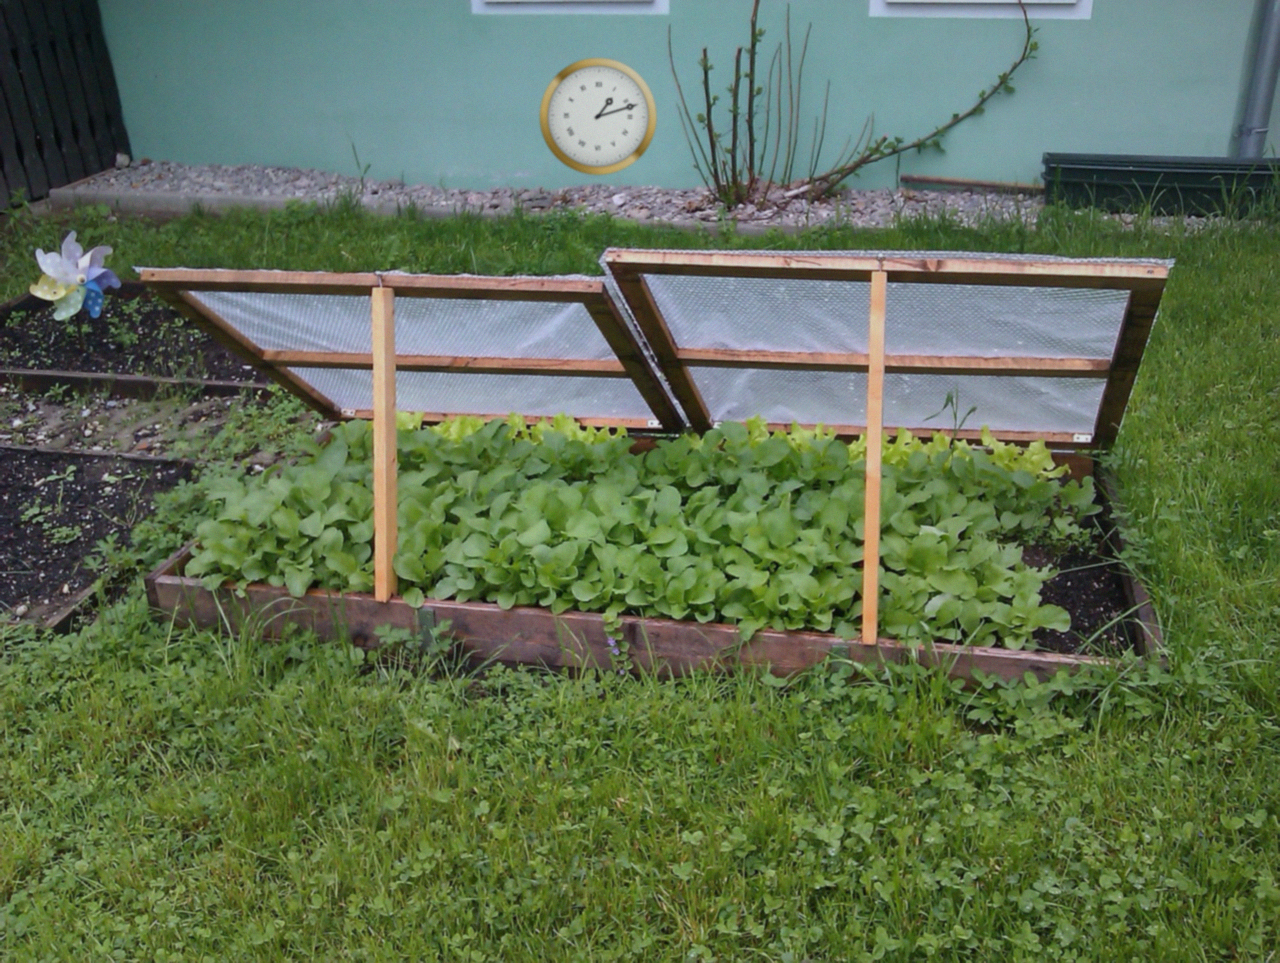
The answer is 1.12
